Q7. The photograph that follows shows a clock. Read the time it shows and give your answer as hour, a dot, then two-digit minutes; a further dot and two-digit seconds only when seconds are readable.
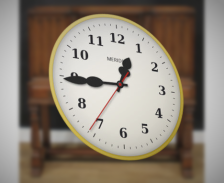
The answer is 12.44.36
